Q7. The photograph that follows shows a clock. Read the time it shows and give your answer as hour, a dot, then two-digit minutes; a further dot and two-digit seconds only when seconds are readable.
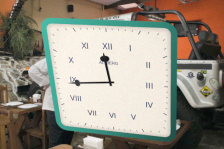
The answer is 11.44
